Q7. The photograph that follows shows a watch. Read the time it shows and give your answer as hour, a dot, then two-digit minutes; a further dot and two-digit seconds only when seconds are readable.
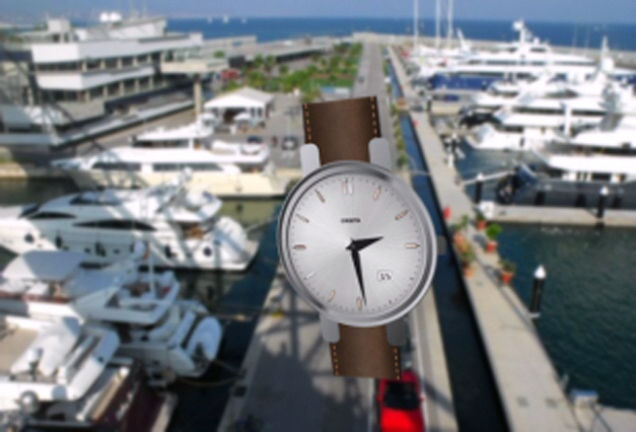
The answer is 2.29
